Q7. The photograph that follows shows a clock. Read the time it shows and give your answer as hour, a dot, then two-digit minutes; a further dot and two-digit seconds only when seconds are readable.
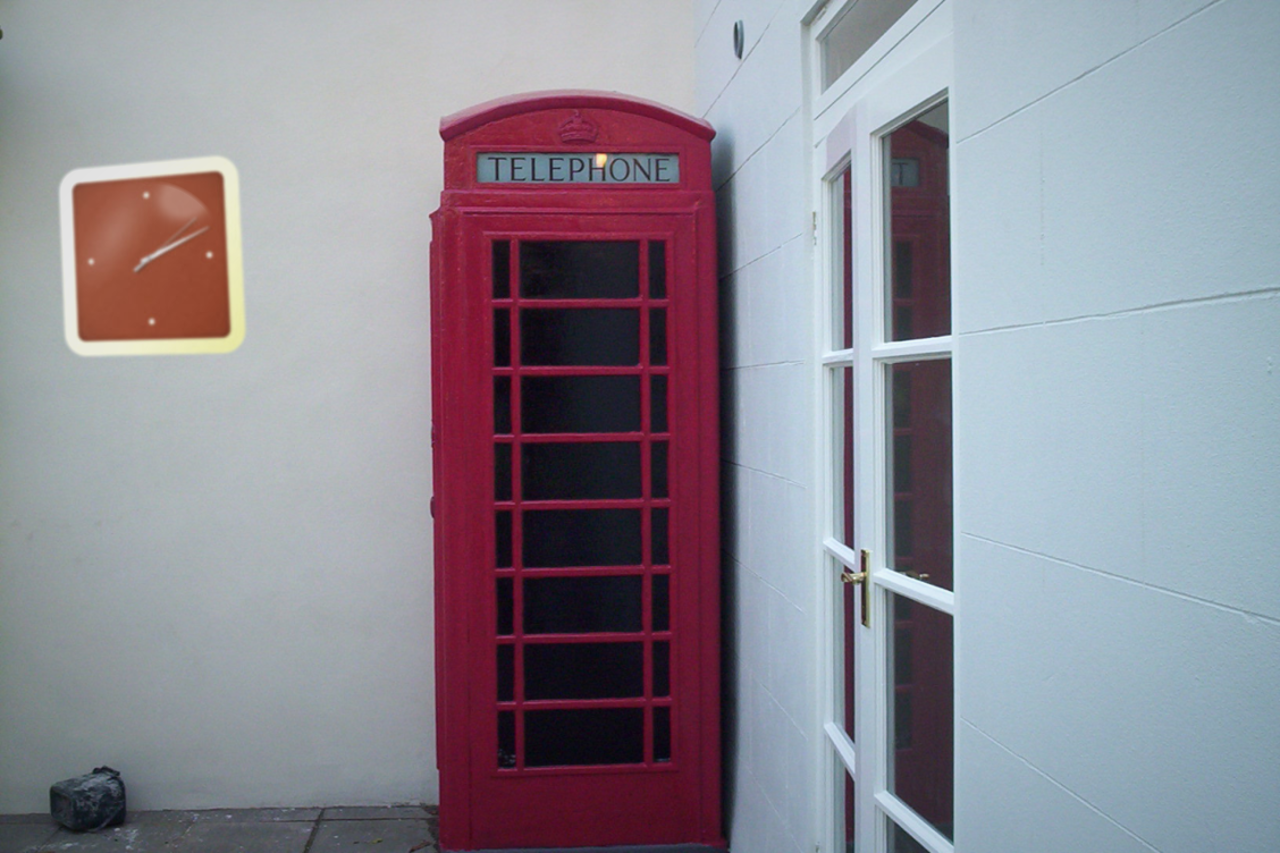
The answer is 2.11.09
